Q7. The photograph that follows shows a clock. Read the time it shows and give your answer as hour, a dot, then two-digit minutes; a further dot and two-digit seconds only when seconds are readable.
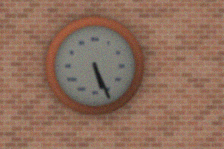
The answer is 5.26
